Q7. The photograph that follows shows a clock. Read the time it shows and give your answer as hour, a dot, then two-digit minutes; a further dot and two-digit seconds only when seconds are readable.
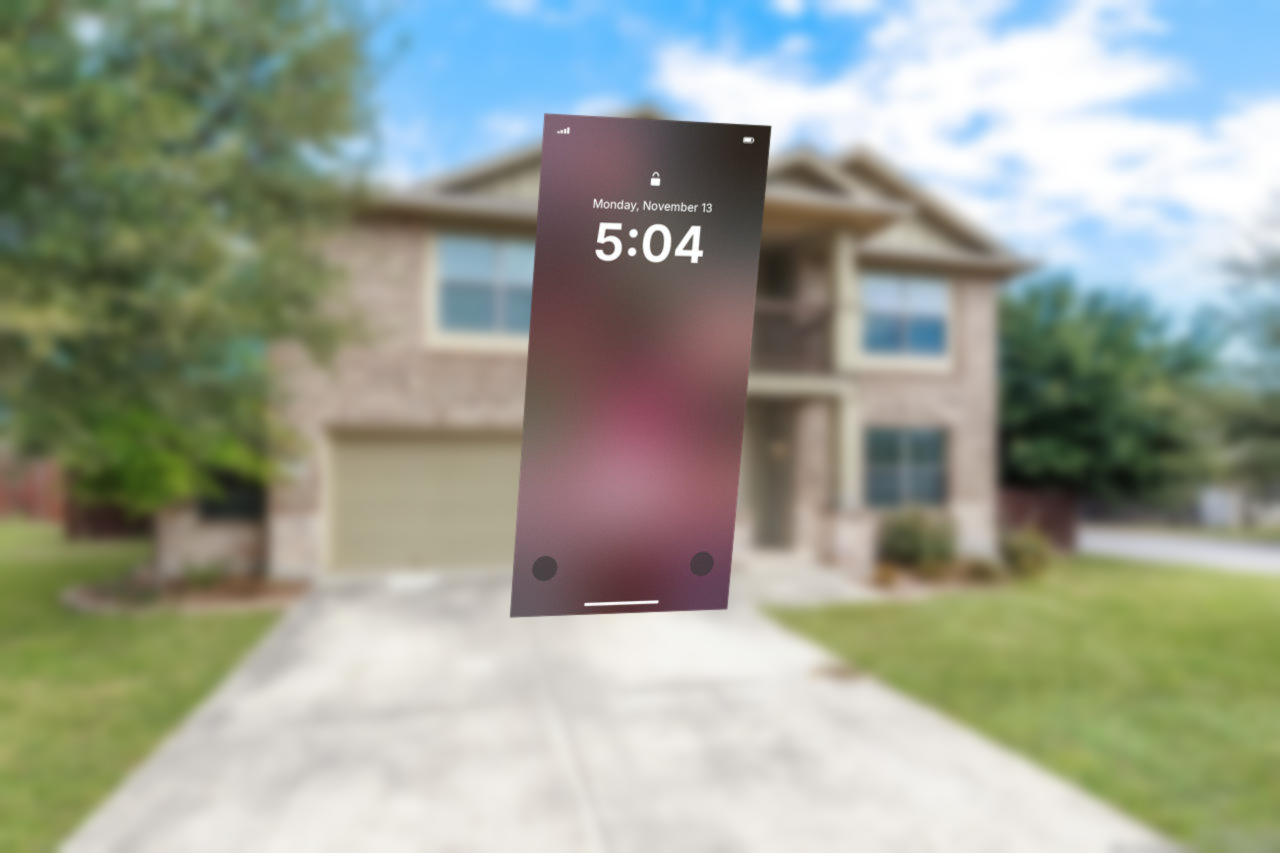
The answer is 5.04
